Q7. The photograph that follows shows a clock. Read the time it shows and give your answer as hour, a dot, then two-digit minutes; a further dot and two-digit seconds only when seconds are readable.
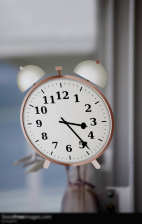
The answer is 3.24
